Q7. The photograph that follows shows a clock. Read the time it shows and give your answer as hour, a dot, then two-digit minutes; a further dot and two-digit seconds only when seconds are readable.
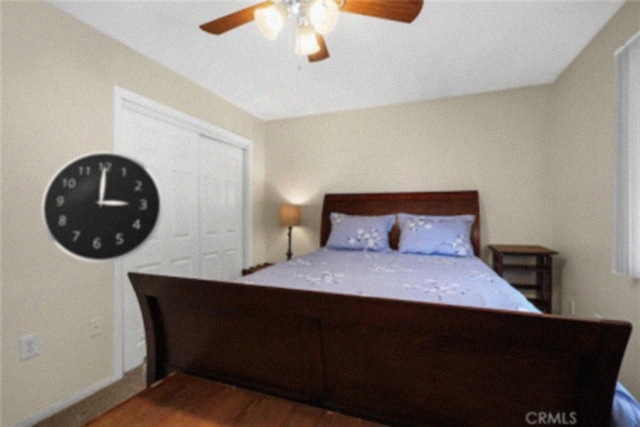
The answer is 3.00
